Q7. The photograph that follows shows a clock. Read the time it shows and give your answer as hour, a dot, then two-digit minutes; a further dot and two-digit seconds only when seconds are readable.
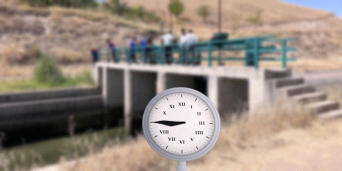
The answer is 8.45
